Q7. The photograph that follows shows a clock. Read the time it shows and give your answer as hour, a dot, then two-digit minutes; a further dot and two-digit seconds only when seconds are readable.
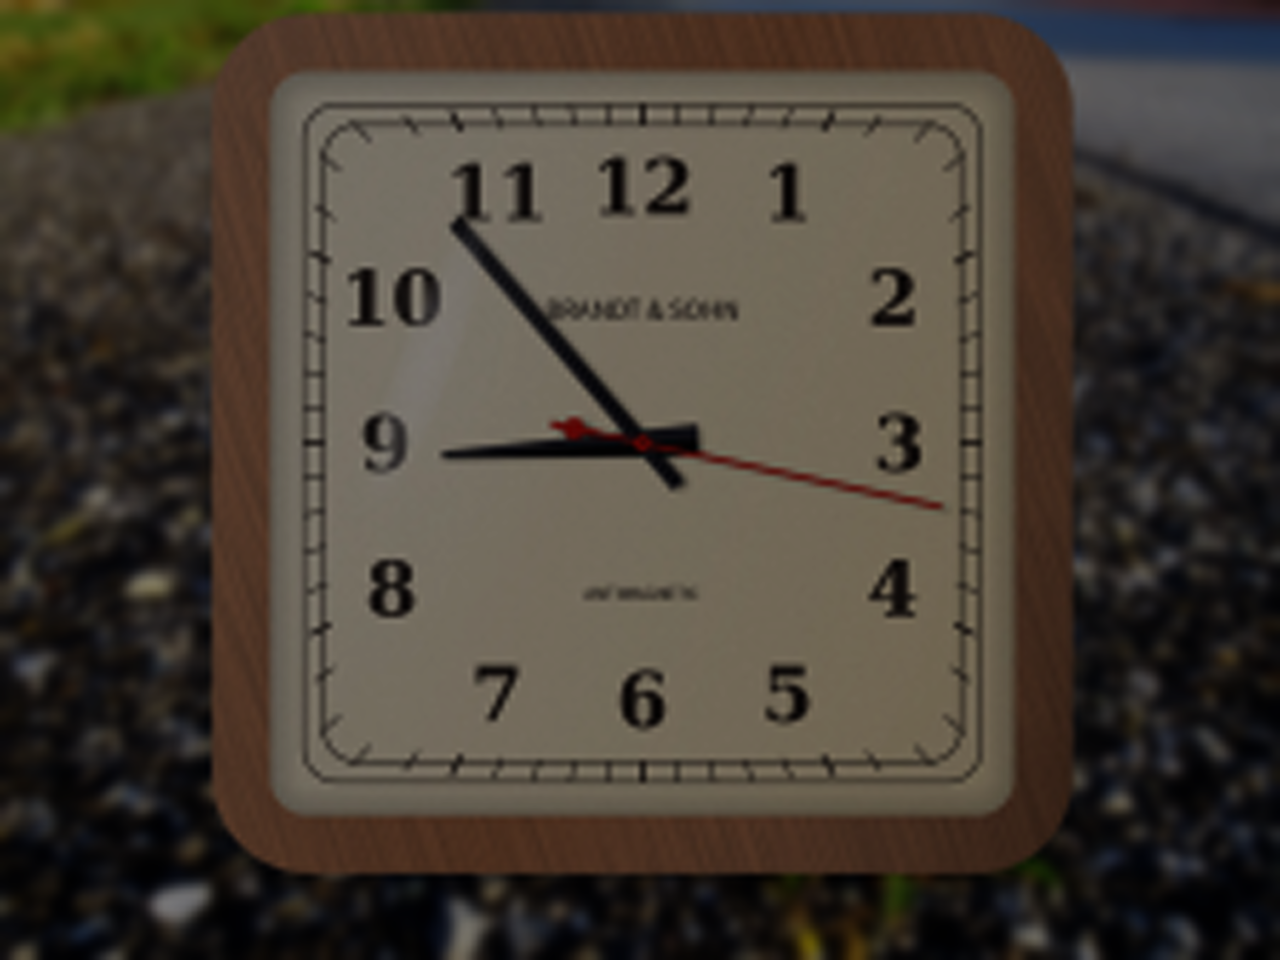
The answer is 8.53.17
